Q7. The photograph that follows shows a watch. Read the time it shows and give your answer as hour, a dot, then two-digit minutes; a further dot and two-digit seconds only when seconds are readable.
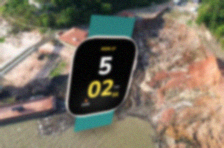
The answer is 5.02
